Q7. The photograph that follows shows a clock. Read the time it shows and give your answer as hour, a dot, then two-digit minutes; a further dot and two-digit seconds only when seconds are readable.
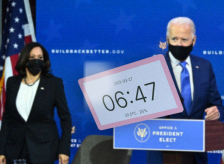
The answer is 6.47
